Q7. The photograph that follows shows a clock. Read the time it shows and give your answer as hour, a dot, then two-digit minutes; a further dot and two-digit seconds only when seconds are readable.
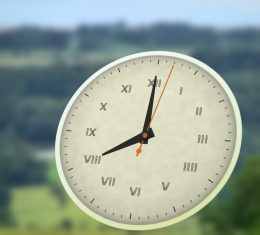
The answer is 8.00.02
